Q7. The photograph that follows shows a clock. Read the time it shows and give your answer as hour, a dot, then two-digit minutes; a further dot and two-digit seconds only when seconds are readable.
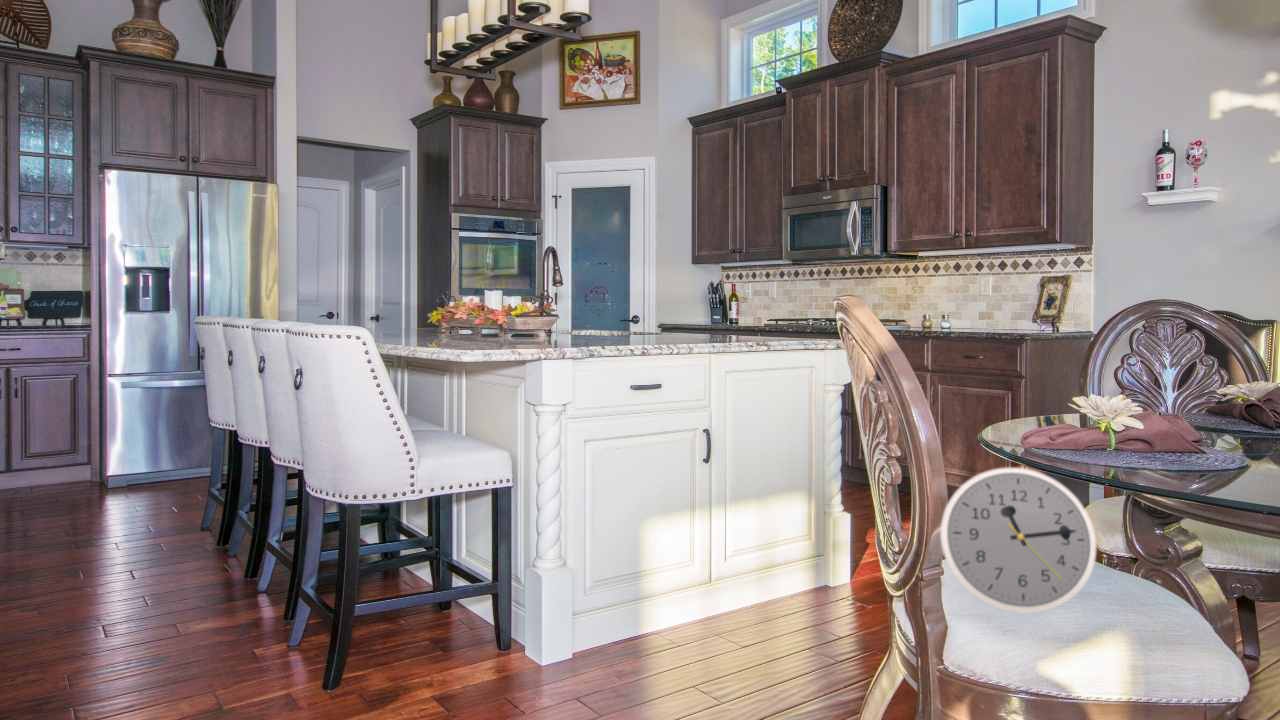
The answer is 11.13.23
